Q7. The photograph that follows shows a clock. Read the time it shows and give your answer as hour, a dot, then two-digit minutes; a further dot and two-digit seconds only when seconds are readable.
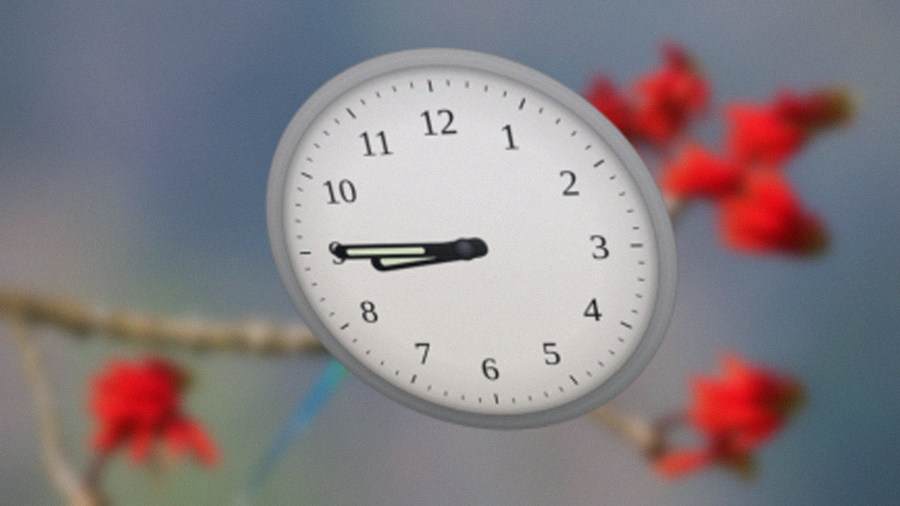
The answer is 8.45
